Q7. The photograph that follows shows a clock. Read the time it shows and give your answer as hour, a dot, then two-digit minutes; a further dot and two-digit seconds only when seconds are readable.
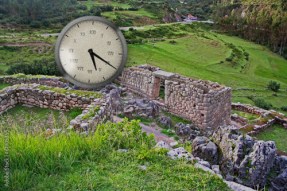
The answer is 5.20
